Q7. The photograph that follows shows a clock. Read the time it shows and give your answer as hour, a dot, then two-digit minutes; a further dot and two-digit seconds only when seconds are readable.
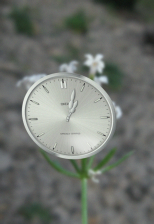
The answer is 1.03
